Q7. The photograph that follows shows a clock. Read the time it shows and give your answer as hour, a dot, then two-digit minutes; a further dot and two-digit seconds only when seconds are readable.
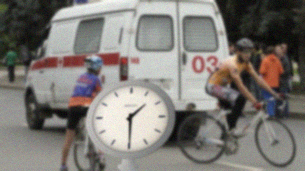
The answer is 1.30
